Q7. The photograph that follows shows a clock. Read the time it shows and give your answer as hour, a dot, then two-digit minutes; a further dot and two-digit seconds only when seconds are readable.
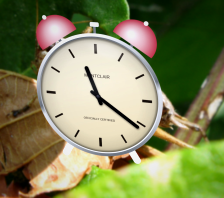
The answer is 11.21
